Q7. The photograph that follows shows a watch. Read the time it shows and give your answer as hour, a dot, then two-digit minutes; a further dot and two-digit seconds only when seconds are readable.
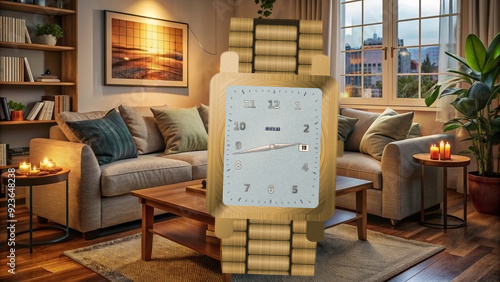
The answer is 2.43
